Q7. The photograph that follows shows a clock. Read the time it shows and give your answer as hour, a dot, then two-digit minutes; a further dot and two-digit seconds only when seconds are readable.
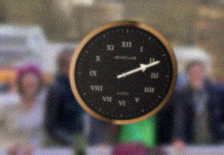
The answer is 2.11
